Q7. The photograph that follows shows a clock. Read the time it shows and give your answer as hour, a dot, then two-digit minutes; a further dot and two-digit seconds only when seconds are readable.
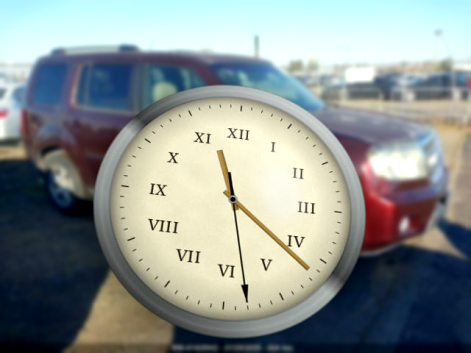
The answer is 11.21.28
